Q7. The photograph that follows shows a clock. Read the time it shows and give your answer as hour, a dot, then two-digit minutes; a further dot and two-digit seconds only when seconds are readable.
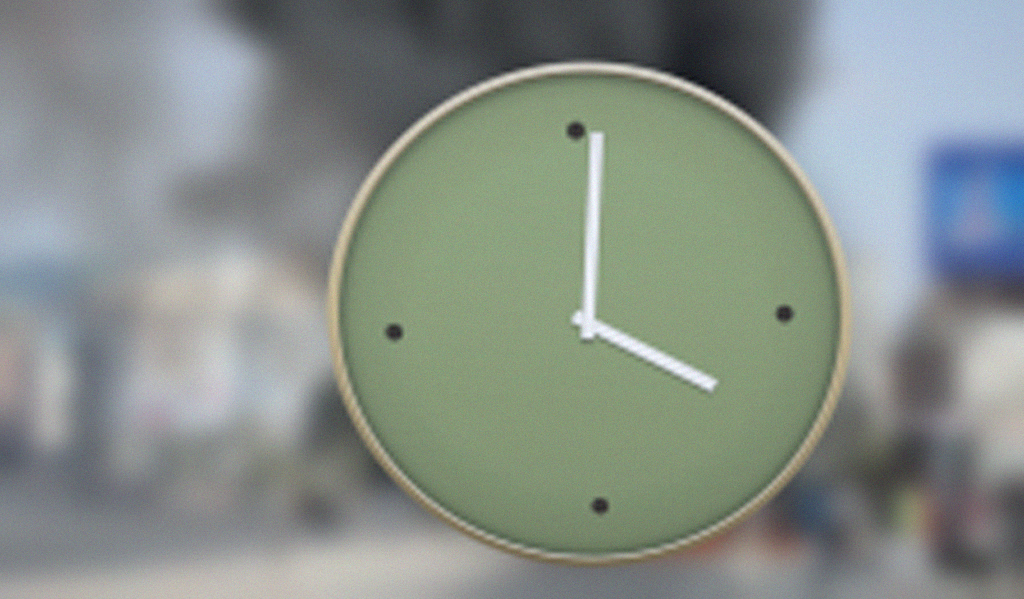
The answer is 4.01
